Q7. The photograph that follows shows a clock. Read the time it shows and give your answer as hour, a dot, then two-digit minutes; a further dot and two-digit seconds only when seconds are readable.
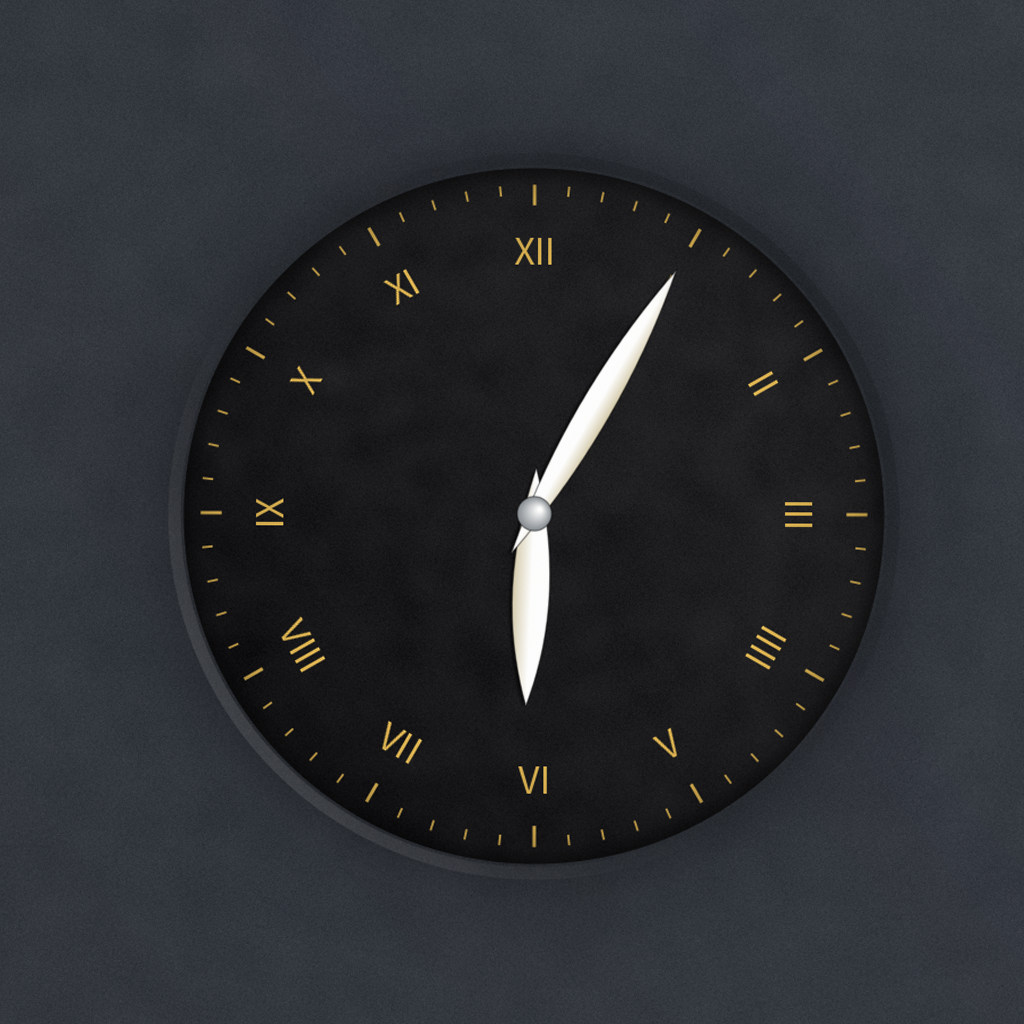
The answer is 6.05
